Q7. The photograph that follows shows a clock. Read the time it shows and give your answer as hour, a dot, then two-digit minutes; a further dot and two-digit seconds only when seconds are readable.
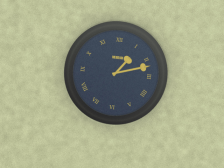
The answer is 1.12
